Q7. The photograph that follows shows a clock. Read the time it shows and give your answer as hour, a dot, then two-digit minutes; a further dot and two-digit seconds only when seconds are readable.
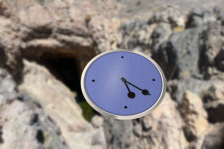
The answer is 5.21
